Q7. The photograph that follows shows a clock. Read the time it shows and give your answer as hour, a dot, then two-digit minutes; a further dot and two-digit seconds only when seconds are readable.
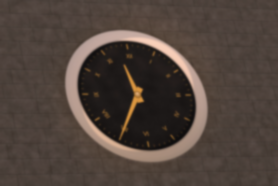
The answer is 11.35
